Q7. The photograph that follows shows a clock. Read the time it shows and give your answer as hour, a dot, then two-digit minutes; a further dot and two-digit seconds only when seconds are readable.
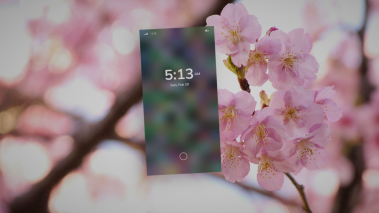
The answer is 5.13
